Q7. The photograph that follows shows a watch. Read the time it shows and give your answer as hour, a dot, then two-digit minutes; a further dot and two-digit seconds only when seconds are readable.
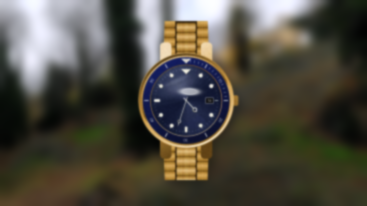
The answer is 4.33
